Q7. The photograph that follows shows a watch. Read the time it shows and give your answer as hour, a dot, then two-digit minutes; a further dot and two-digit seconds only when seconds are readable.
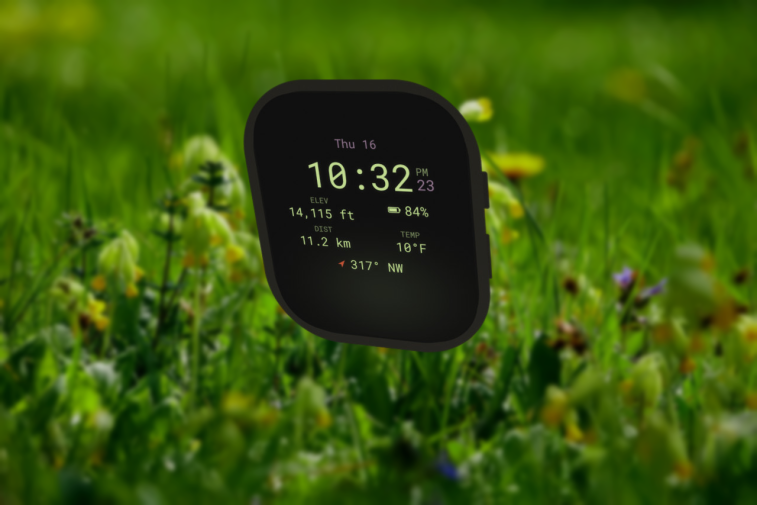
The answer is 10.32.23
